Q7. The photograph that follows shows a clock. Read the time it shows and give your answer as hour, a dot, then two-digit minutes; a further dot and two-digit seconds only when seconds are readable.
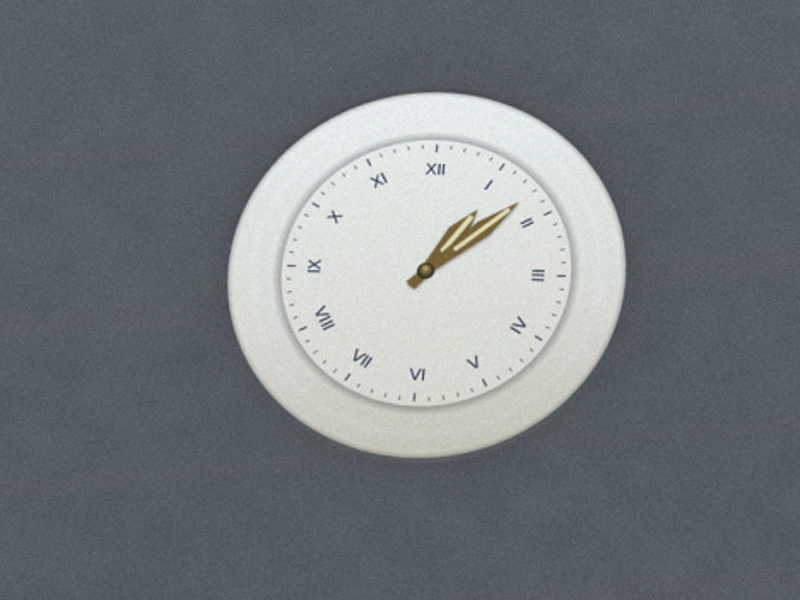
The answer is 1.08
